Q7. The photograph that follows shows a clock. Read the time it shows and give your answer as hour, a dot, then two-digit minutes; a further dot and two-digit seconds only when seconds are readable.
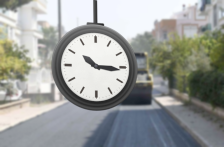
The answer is 10.16
